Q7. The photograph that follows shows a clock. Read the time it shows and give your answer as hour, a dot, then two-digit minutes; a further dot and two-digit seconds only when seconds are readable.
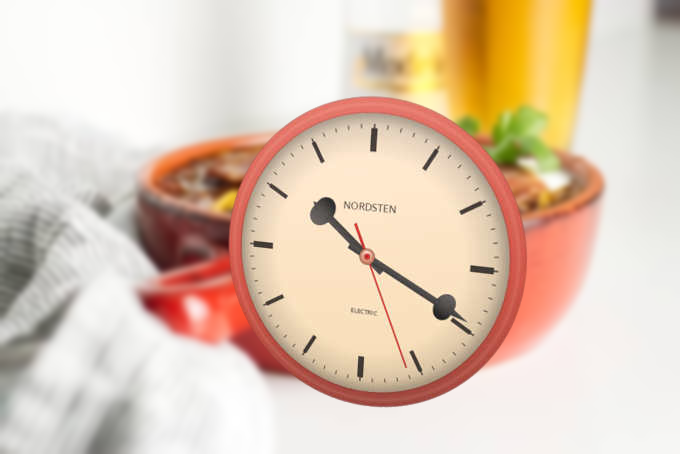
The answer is 10.19.26
